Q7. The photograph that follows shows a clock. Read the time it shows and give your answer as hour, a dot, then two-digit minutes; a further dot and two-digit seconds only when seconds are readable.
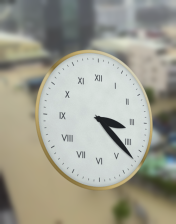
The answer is 3.22
